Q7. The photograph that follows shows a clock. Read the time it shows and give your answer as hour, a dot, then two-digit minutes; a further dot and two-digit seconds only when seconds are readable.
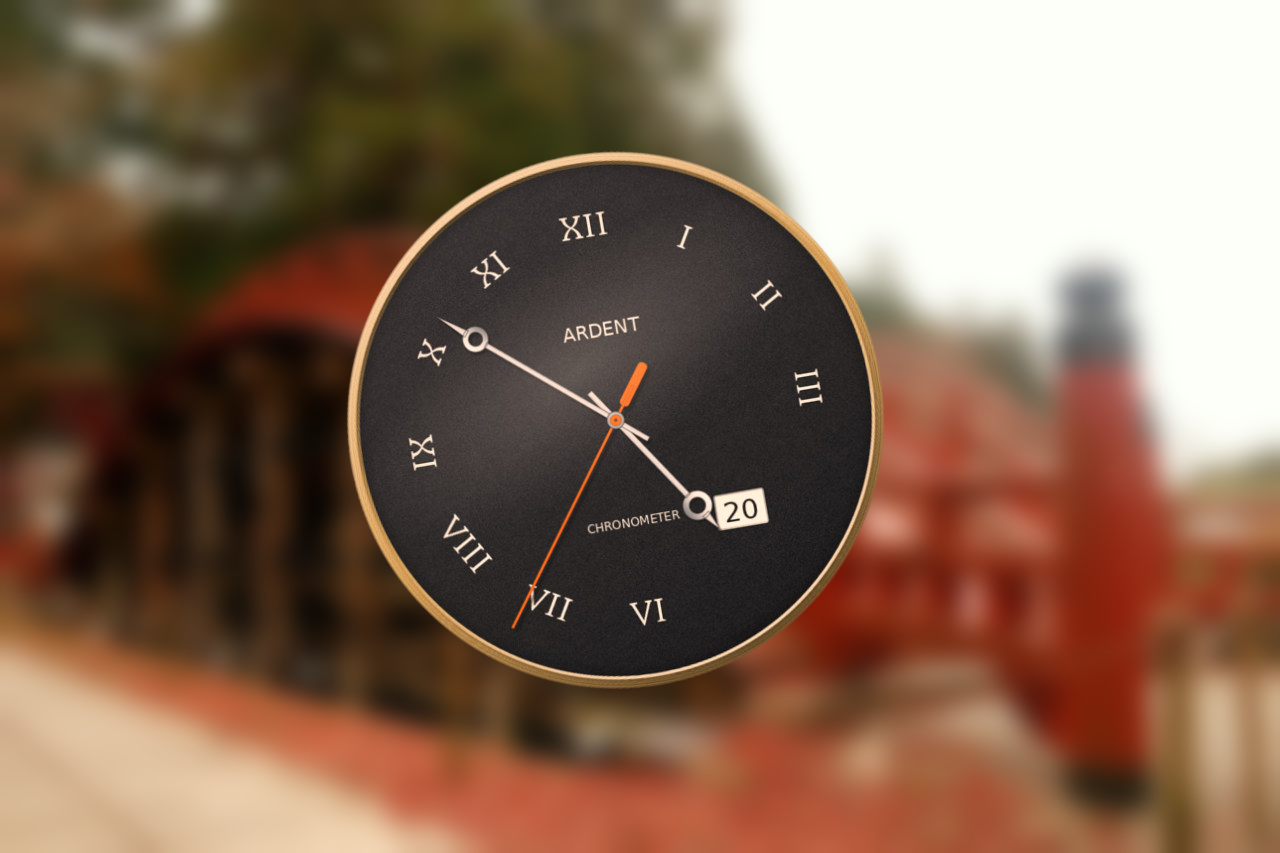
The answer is 4.51.36
